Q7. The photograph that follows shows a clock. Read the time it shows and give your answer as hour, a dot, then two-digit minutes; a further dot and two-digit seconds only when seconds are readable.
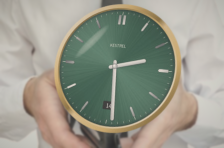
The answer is 2.29
